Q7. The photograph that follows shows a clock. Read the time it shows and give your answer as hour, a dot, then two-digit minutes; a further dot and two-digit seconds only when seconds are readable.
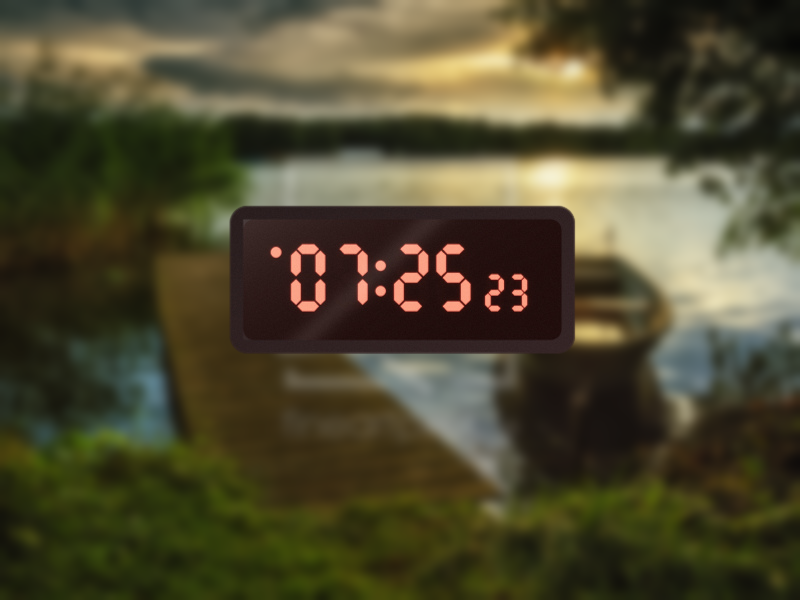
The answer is 7.25.23
